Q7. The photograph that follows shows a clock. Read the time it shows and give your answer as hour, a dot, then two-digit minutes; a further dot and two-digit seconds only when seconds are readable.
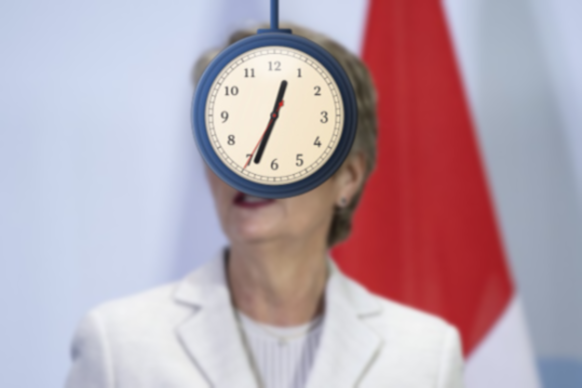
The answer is 12.33.35
